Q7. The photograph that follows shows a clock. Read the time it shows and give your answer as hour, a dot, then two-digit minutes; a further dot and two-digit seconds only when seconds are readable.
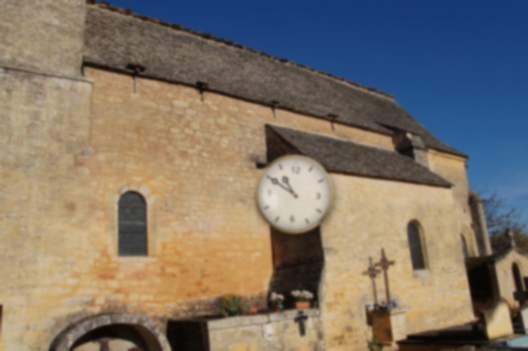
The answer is 10.50
